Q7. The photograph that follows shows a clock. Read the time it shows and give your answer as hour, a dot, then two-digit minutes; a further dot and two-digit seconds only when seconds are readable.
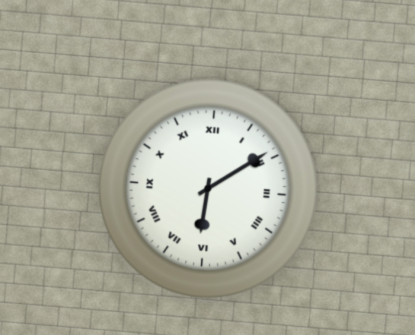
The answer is 6.09
